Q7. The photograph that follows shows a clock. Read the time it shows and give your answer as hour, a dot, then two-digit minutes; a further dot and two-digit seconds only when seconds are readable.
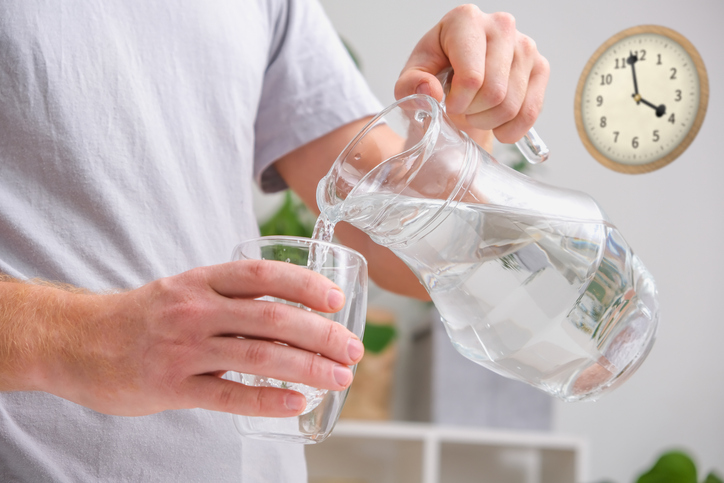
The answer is 3.58
